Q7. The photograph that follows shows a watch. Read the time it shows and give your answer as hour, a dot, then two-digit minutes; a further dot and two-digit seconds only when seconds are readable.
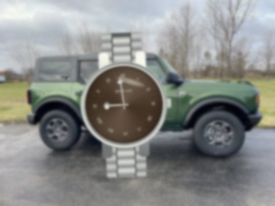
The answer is 8.59
